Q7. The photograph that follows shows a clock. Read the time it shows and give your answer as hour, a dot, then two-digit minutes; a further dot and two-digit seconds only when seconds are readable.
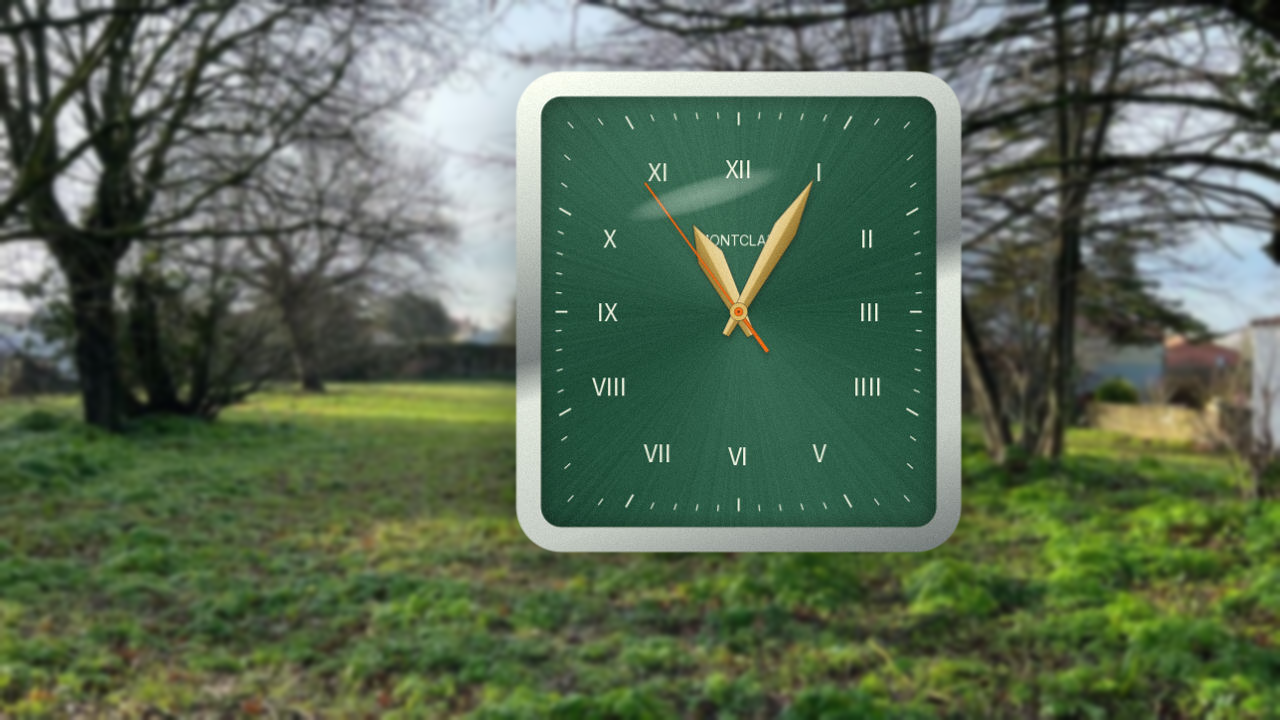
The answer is 11.04.54
